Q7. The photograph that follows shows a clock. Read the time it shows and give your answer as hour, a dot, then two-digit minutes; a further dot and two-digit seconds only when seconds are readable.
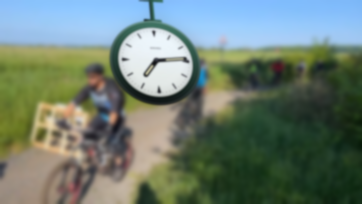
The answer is 7.14
